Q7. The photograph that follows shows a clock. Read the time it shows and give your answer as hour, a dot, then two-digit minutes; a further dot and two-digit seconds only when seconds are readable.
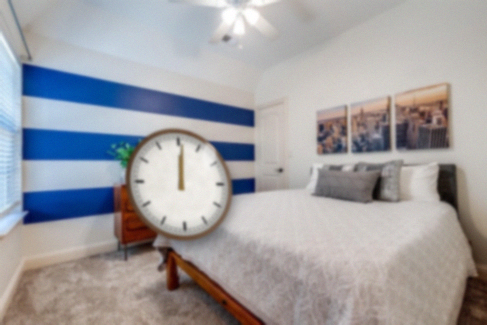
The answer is 12.01
